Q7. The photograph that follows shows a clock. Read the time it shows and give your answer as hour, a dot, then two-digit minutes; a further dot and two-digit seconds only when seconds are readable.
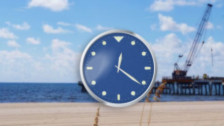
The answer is 12.21
